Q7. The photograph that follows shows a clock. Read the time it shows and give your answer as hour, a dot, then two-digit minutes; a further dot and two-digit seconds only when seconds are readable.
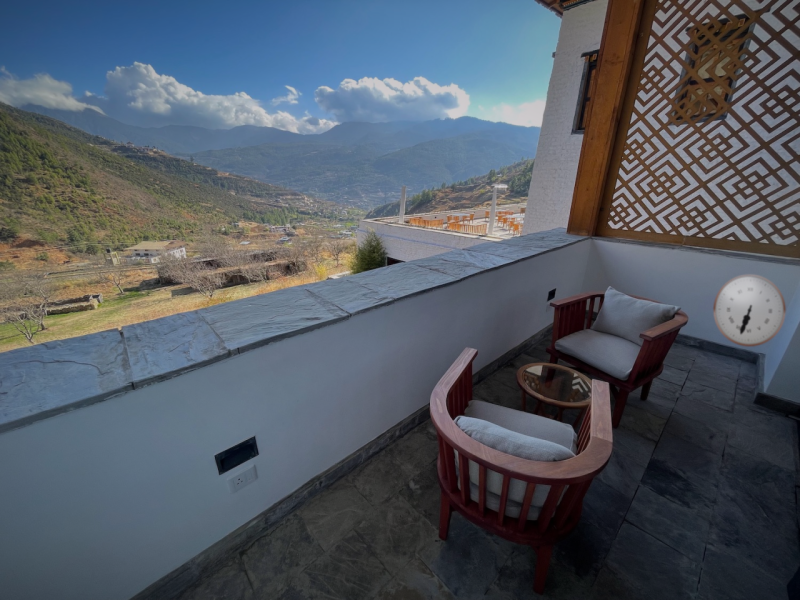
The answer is 6.33
